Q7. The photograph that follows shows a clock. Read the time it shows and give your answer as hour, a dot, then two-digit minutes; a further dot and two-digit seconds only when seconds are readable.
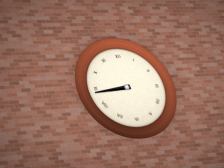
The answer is 8.44
